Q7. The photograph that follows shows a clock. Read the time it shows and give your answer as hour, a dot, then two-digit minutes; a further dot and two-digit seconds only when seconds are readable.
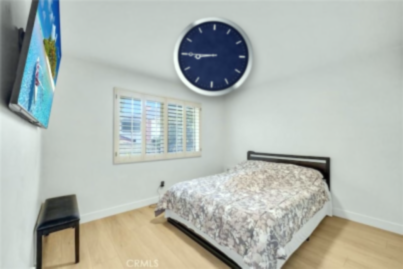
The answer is 8.45
